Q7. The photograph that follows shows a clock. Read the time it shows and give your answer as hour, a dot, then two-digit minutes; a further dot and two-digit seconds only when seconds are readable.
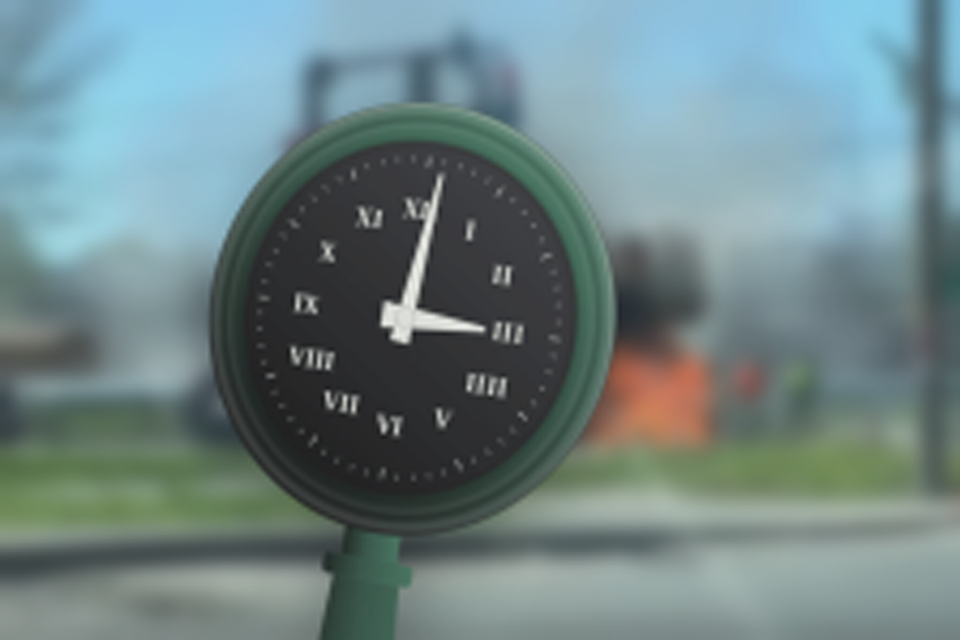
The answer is 3.01
